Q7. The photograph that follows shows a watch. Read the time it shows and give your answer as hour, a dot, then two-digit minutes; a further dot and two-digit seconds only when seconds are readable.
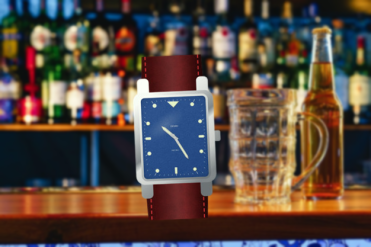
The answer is 10.25
